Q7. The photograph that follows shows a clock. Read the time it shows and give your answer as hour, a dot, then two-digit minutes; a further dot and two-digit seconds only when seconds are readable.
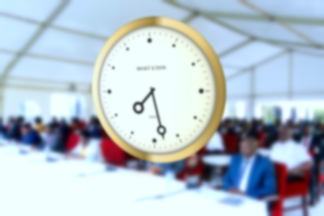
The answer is 7.28
